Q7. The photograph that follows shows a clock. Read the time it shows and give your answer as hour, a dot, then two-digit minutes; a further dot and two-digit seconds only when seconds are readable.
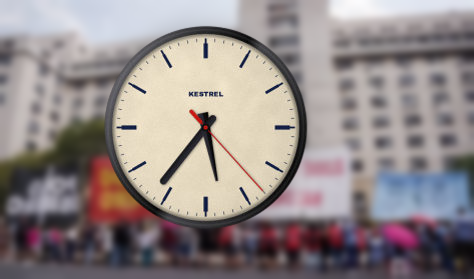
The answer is 5.36.23
